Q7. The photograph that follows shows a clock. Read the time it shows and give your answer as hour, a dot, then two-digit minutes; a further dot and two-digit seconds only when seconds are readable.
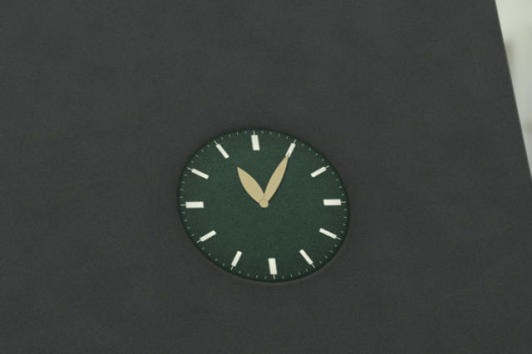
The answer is 11.05
